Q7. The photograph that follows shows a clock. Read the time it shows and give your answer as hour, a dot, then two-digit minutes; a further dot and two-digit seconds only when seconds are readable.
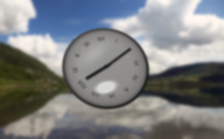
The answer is 8.10
